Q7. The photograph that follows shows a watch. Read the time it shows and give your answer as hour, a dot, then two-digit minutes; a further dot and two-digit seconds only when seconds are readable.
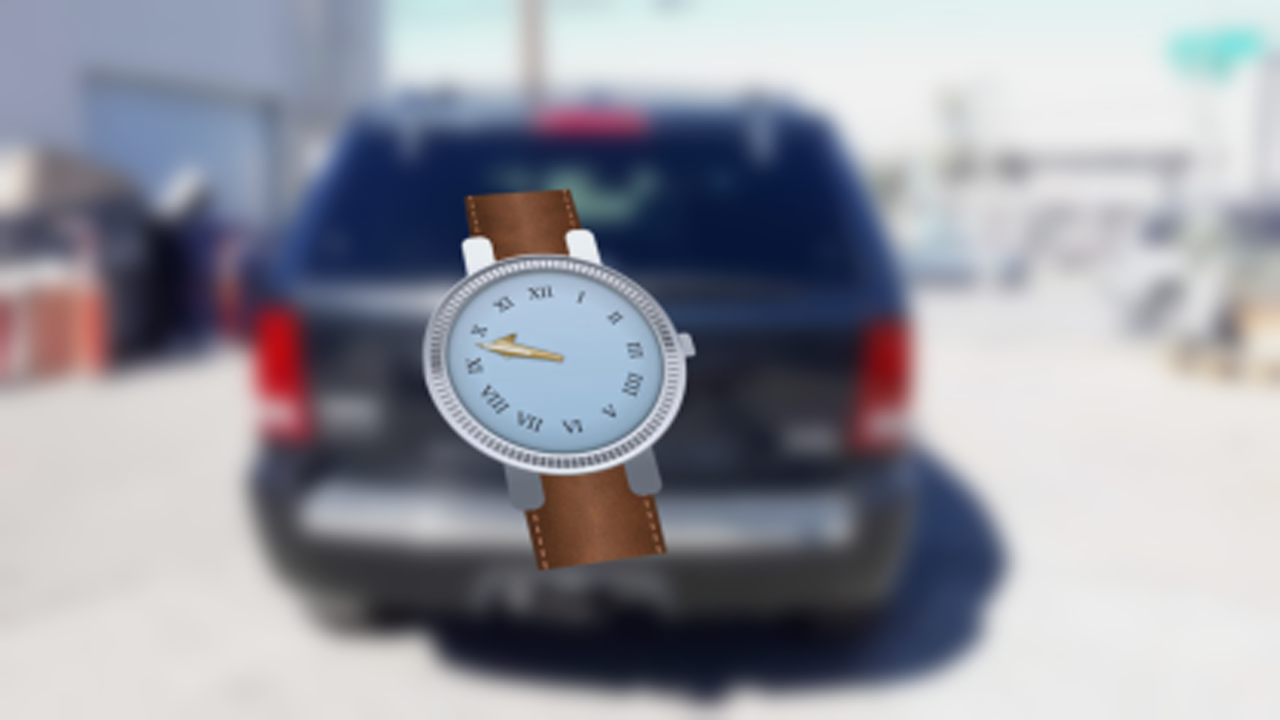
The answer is 9.48
